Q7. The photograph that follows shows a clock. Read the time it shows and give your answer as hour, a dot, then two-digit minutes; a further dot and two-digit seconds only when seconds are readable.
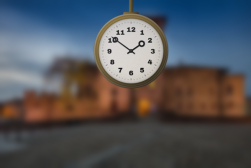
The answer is 1.51
